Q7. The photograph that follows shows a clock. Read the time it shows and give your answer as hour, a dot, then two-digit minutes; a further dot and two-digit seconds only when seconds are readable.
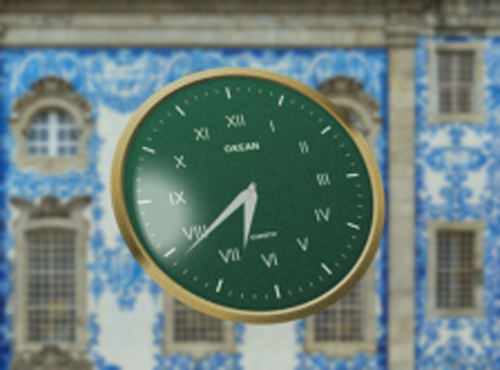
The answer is 6.39
